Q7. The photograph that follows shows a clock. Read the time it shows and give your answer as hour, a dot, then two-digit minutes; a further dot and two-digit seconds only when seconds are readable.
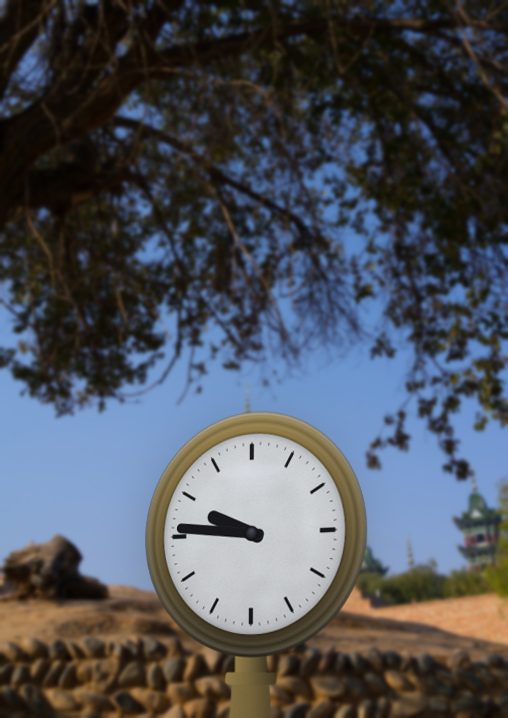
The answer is 9.46
